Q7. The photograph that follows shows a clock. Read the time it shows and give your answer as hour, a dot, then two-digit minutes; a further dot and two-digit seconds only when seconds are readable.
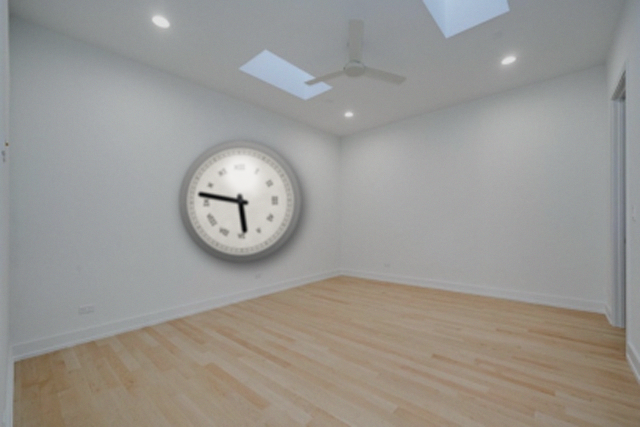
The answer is 5.47
